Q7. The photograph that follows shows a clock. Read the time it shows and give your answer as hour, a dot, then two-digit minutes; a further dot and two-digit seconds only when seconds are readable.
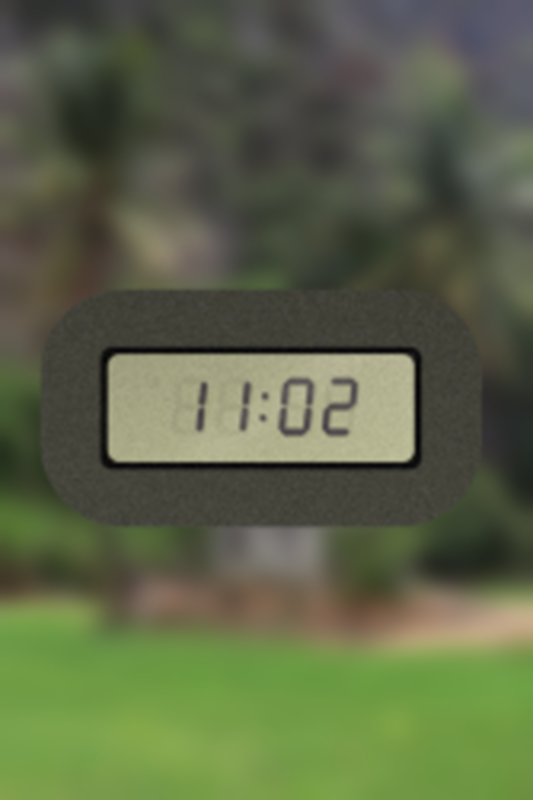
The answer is 11.02
